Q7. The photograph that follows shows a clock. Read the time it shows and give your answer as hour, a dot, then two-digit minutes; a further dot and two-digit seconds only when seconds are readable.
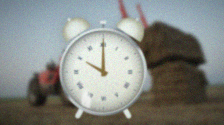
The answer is 10.00
